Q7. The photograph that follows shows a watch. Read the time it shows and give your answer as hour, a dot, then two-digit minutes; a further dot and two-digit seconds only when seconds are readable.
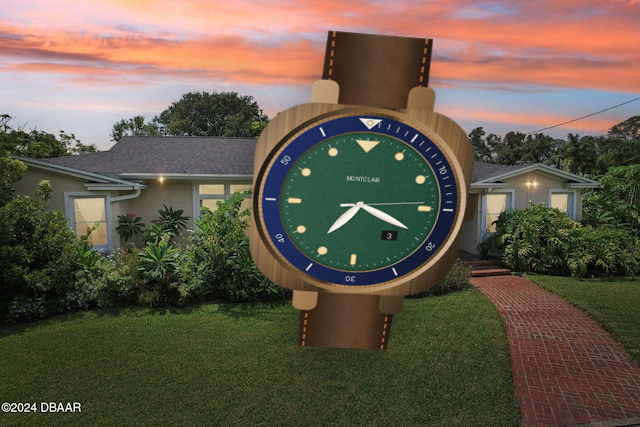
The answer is 7.19.14
